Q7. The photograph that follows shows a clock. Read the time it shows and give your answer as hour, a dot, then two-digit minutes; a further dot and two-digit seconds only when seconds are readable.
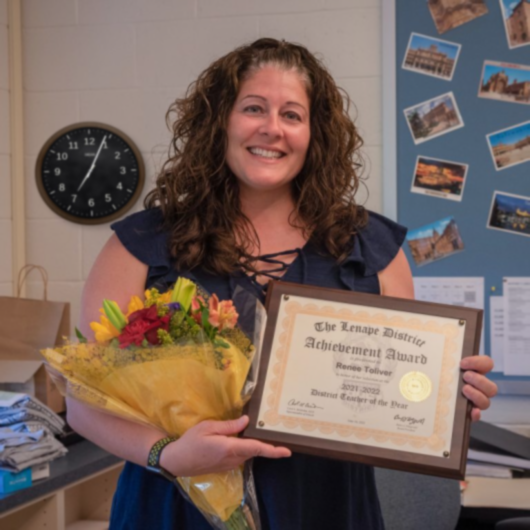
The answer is 7.04
